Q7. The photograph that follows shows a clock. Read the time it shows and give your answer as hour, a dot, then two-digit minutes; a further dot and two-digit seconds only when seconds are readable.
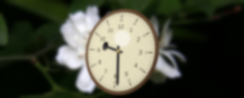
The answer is 9.29
